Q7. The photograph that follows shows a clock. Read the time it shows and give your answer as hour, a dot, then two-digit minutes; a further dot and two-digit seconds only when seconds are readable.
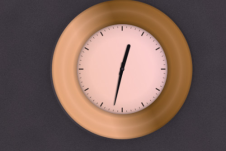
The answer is 12.32
